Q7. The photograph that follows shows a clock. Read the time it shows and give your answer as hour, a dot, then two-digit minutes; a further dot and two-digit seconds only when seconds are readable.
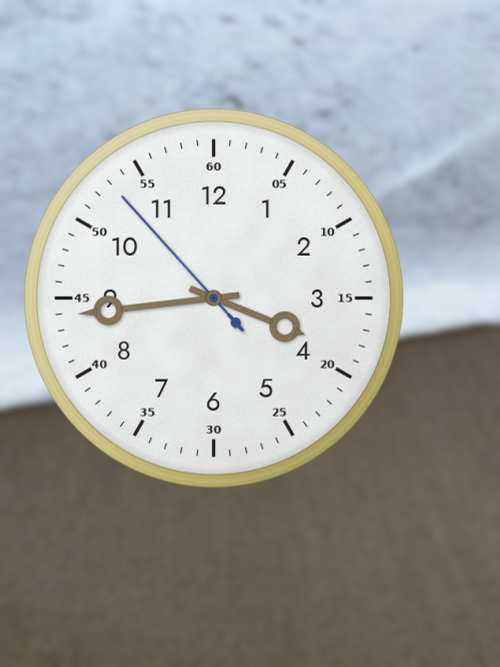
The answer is 3.43.53
